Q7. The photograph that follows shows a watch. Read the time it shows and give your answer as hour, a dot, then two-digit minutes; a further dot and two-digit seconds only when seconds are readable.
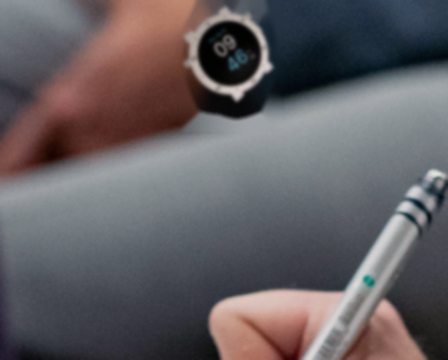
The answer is 9.46
